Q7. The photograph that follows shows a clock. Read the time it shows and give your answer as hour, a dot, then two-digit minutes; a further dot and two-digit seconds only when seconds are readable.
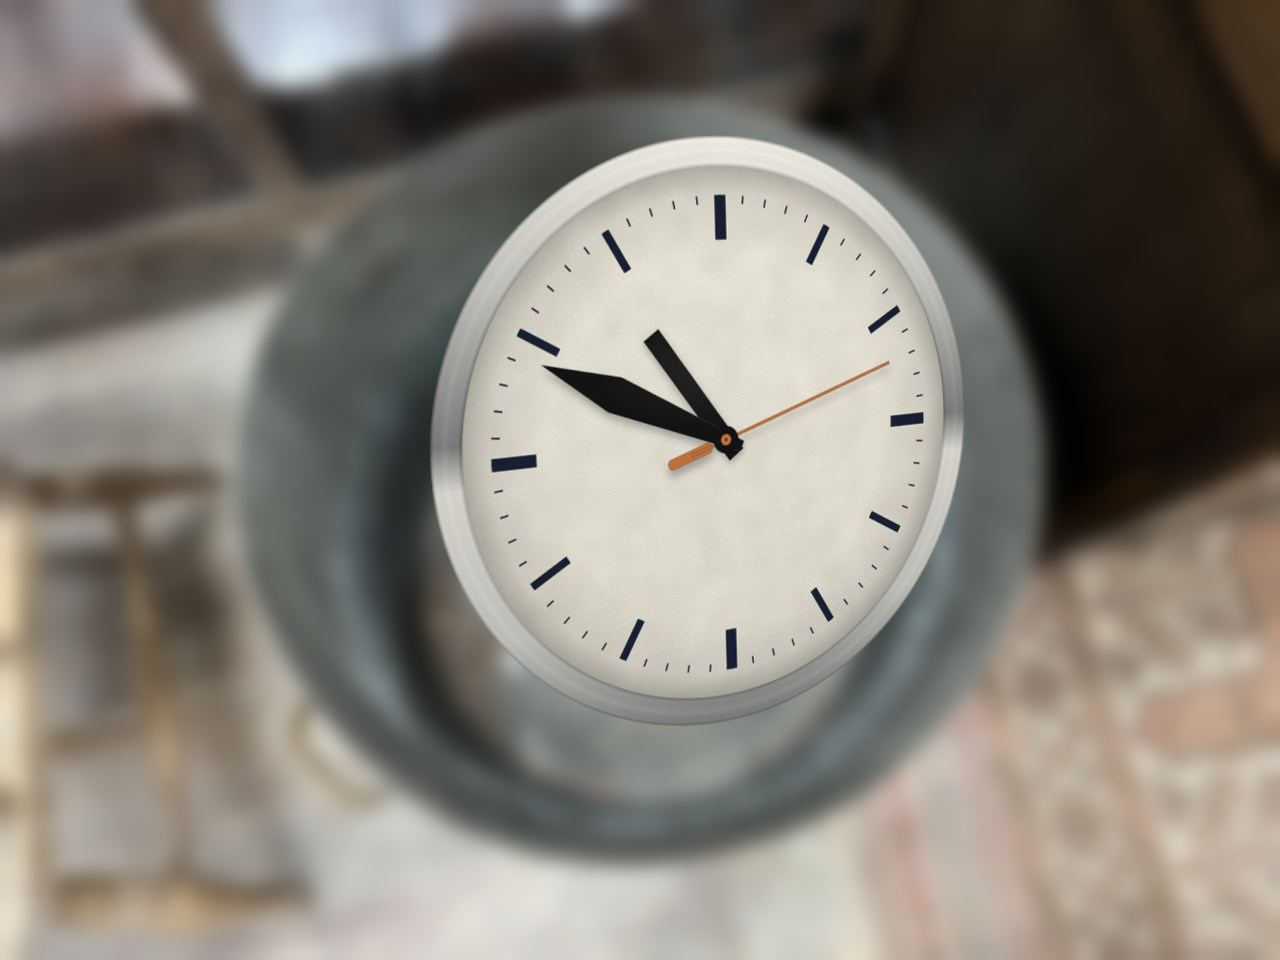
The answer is 10.49.12
